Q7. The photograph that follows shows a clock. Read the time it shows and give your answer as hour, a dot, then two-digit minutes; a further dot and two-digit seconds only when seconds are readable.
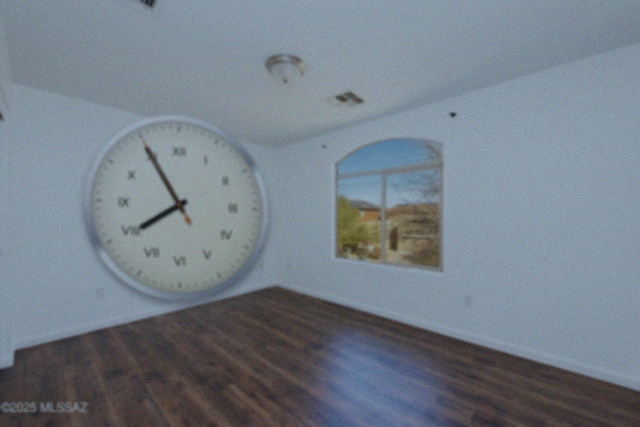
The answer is 7.54.55
